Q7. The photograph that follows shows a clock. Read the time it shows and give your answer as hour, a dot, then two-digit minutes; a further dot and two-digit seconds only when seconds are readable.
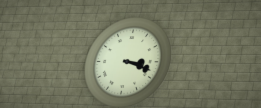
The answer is 3.18
